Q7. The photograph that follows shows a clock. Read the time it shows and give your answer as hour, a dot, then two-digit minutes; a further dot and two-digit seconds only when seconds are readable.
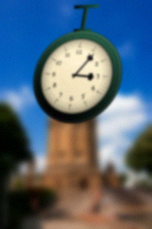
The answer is 3.06
